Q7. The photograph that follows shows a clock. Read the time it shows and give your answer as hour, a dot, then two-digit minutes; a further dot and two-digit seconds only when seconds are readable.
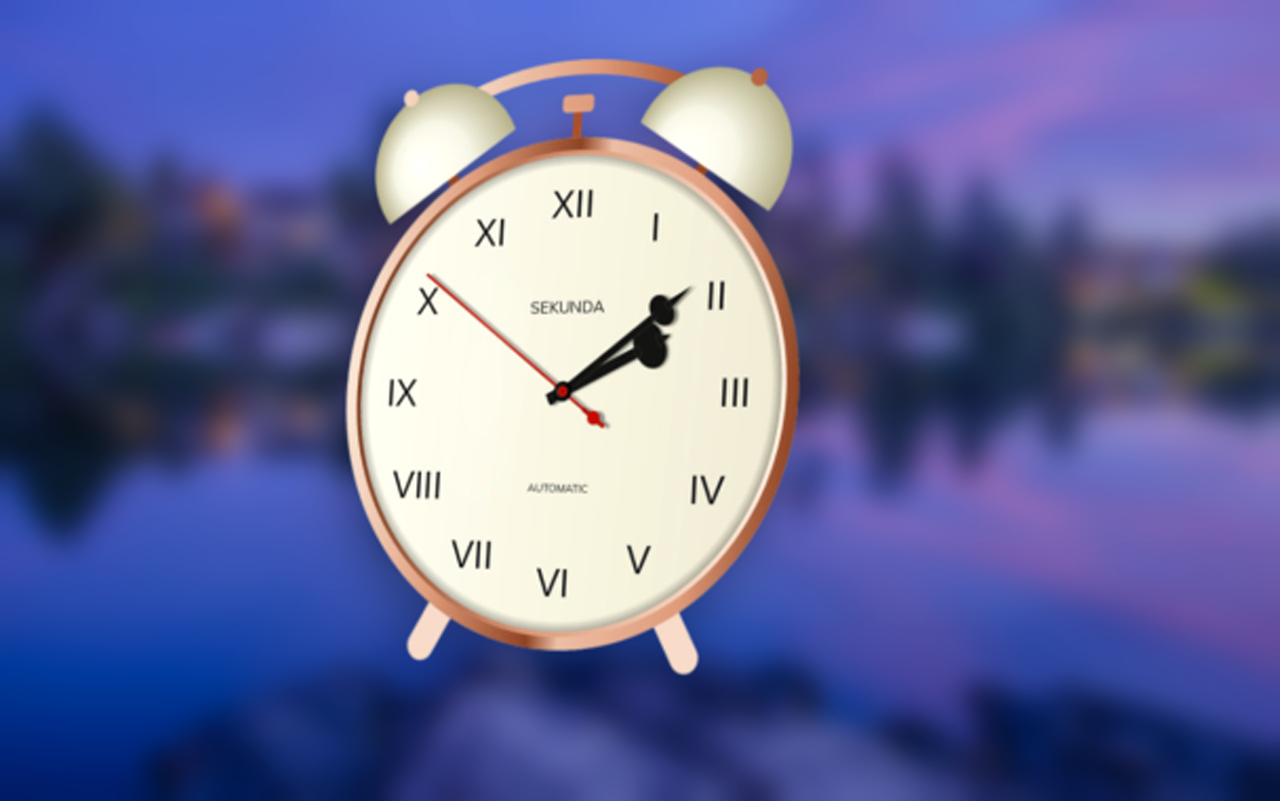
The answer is 2.08.51
